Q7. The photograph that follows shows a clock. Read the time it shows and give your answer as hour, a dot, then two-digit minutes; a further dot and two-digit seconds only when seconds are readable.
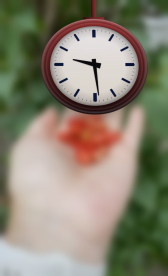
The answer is 9.29
